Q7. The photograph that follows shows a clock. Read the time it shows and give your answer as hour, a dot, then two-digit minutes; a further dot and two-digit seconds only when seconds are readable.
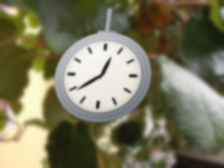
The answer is 12.39
